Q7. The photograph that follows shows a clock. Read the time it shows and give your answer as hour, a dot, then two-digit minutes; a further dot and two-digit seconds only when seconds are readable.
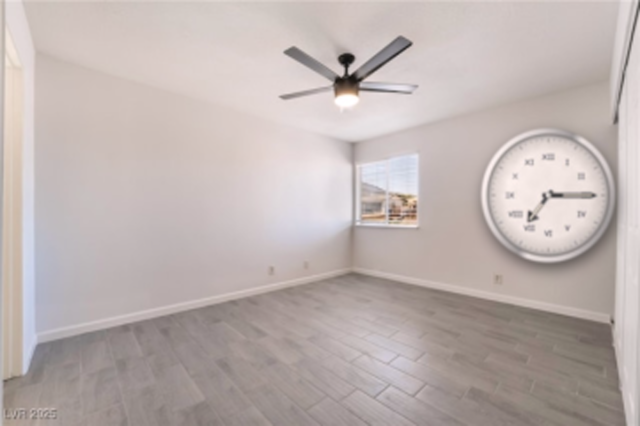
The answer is 7.15
